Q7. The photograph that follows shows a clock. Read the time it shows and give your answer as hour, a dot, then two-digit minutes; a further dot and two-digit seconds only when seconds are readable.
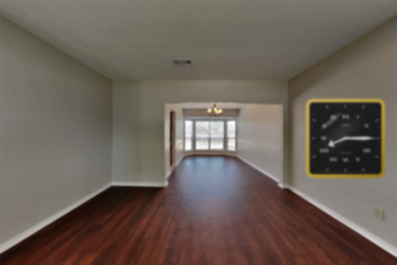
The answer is 8.15
